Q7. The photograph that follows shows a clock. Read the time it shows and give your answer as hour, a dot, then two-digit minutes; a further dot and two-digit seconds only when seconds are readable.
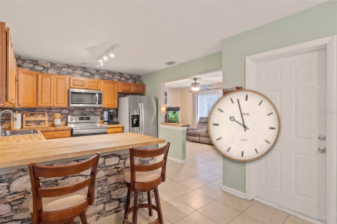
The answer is 9.57
